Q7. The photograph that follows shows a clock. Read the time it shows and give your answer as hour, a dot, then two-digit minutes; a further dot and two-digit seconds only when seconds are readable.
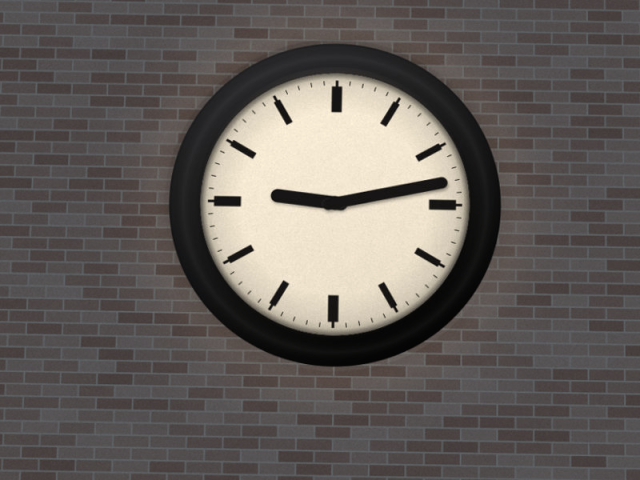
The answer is 9.13
